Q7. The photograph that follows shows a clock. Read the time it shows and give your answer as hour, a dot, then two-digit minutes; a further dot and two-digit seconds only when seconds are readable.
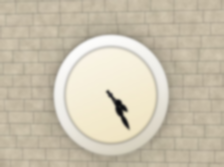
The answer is 4.25
